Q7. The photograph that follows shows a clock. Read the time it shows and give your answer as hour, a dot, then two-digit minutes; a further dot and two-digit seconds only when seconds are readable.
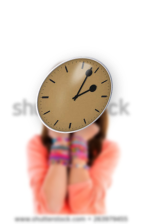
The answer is 2.03
